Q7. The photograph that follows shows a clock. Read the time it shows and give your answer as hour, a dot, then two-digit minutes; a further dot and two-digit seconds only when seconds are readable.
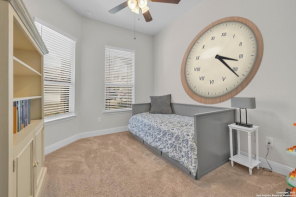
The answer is 3.21
